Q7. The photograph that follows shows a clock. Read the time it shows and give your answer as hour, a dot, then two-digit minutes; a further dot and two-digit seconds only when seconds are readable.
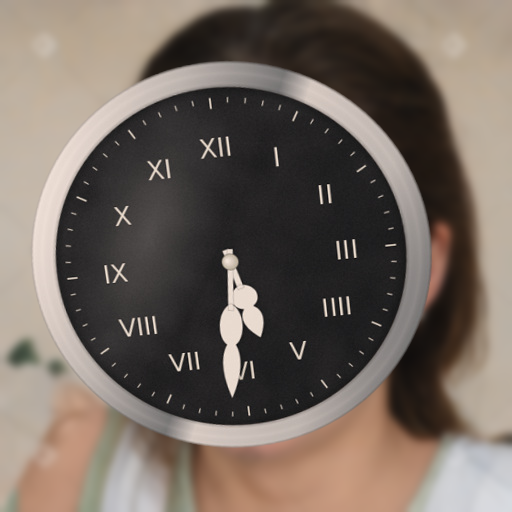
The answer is 5.31
